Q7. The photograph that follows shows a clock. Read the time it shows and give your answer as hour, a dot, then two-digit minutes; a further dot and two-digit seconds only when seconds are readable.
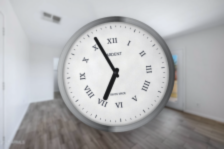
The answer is 6.56
